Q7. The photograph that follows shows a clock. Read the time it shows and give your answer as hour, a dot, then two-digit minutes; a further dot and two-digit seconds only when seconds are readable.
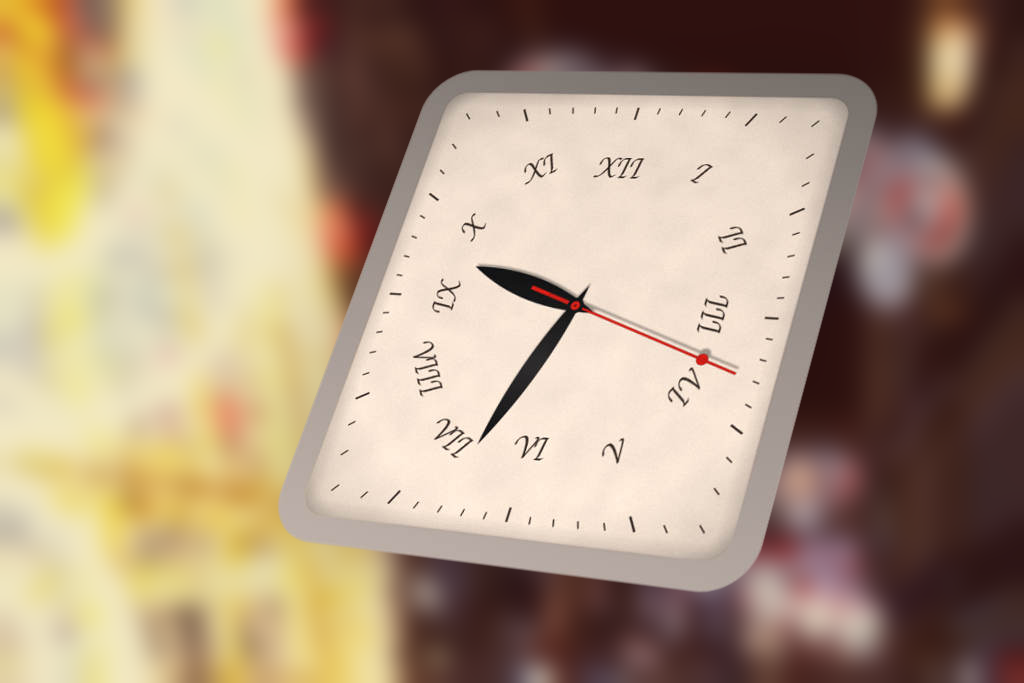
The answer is 9.33.18
